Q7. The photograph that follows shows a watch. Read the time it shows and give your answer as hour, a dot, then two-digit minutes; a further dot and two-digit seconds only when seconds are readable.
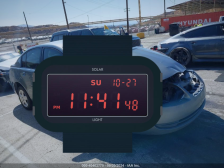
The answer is 11.41.48
